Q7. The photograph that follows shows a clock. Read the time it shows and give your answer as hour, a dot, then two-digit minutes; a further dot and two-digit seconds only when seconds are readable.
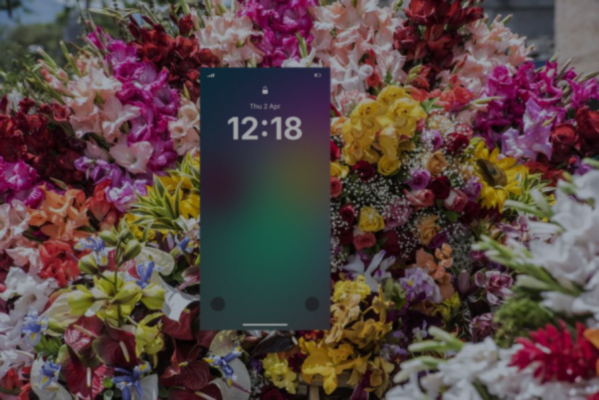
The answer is 12.18
